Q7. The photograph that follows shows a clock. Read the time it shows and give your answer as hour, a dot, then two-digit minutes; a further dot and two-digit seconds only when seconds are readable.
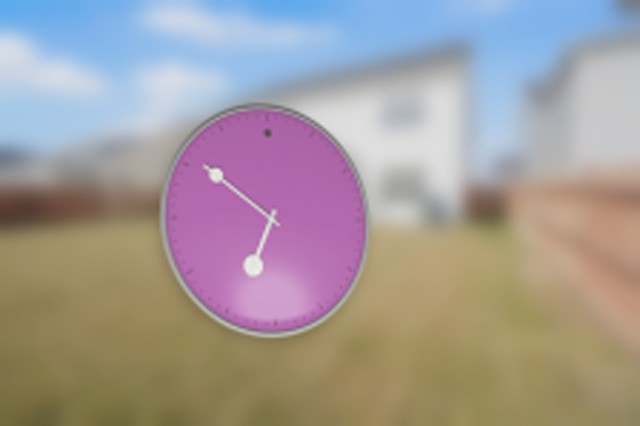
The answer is 6.51
